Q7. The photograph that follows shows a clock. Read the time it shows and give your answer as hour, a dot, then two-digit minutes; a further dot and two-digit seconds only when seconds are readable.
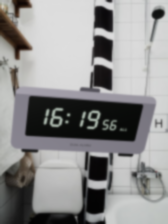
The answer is 16.19.56
